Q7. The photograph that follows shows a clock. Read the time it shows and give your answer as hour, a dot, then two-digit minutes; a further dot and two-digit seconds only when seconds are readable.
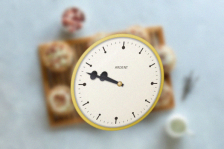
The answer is 9.48
